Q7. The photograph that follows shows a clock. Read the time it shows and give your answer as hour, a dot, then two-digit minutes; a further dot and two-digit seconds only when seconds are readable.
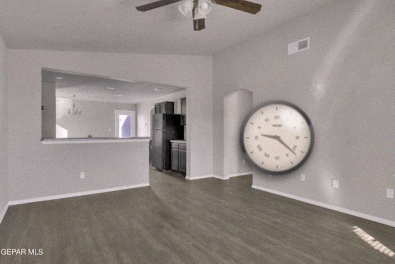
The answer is 9.22
